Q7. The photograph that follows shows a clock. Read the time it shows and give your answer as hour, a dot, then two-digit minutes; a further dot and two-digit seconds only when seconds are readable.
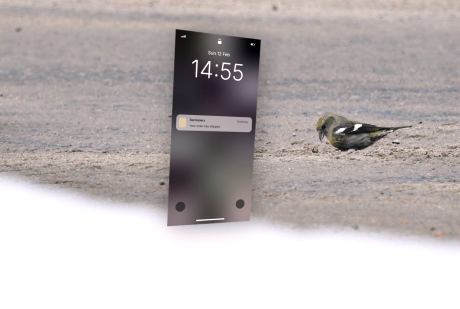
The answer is 14.55
